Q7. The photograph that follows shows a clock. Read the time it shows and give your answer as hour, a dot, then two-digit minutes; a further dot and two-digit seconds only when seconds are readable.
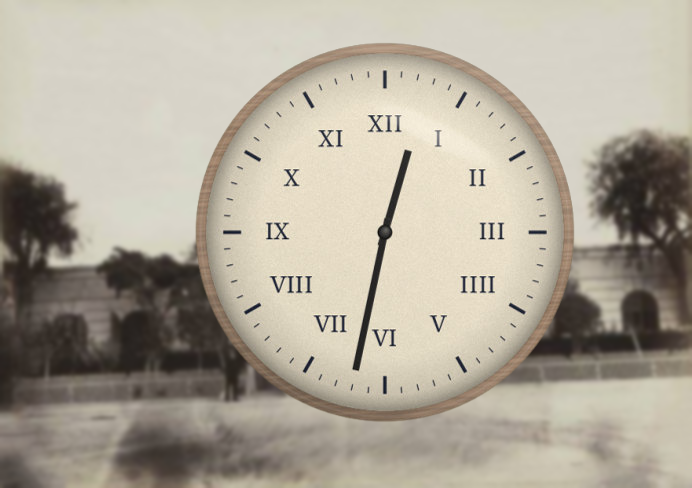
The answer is 12.32
